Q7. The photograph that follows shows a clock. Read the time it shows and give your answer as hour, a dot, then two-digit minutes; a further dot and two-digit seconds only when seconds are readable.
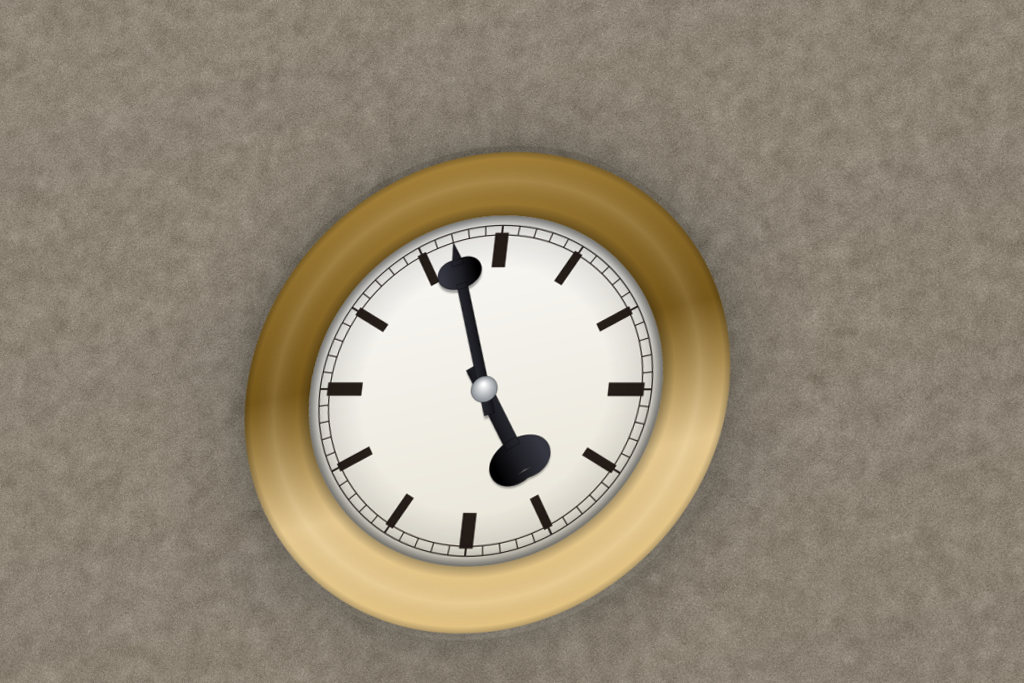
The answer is 4.57
